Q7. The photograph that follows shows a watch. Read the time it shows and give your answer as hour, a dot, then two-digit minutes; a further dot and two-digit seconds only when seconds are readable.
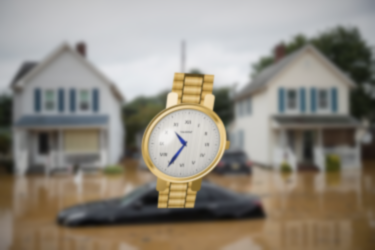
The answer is 10.35
